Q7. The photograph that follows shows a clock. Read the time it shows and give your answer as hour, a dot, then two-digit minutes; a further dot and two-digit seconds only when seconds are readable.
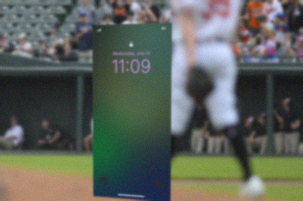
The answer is 11.09
